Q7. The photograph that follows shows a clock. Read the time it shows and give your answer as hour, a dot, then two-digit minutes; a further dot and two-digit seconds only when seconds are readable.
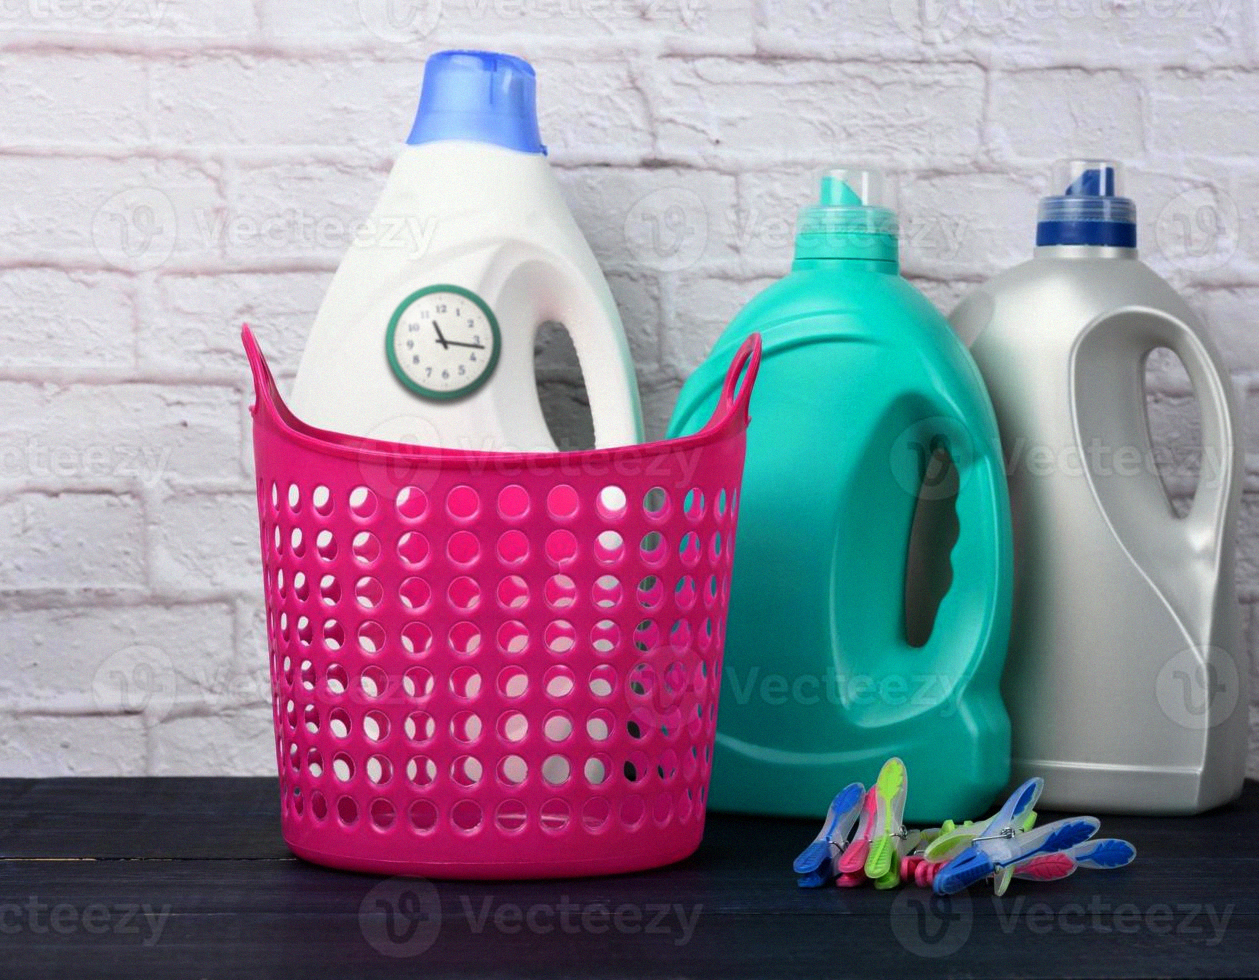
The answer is 11.17
